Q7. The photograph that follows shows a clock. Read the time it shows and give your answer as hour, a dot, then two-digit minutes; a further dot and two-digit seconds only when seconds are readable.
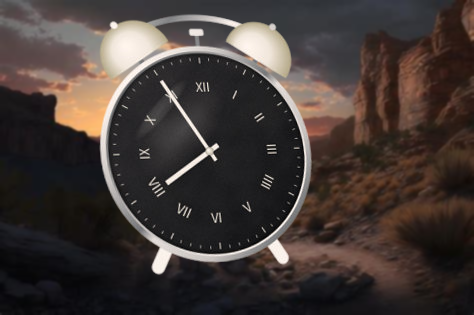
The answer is 7.55
